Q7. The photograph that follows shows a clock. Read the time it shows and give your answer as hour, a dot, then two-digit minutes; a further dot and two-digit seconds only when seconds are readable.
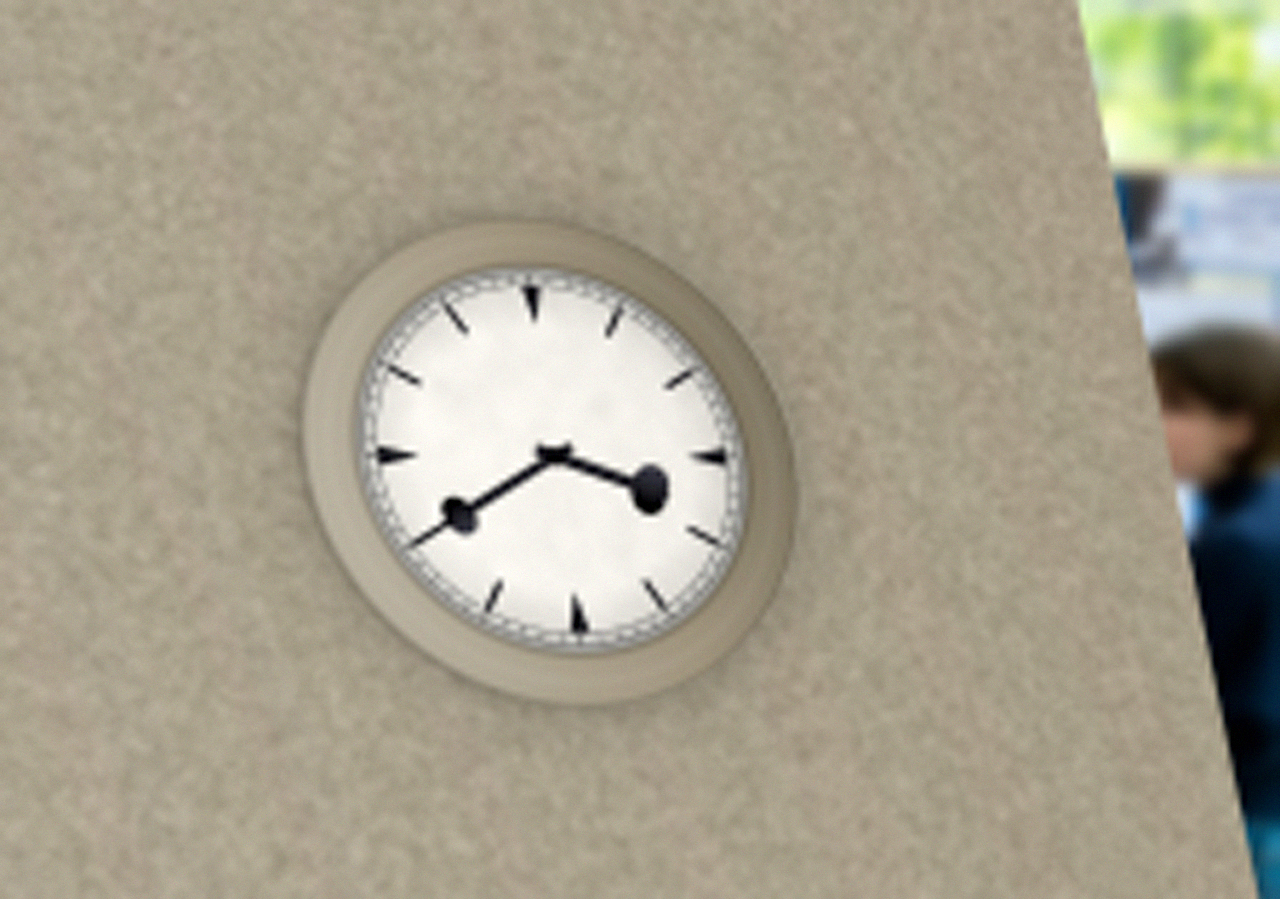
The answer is 3.40
